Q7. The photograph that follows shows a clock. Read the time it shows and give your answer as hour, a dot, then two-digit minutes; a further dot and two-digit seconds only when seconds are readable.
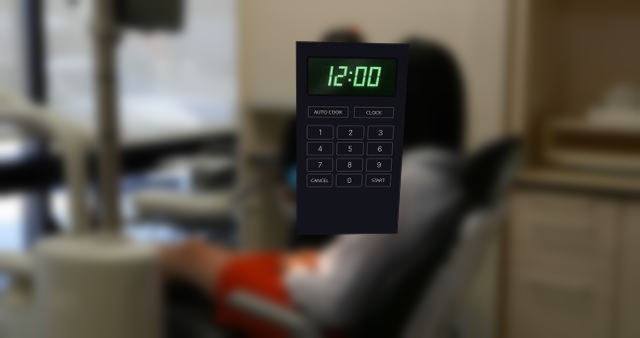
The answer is 12.00
